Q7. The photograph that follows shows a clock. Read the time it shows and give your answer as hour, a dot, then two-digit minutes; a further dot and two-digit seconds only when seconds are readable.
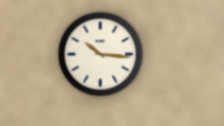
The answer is 10.16
